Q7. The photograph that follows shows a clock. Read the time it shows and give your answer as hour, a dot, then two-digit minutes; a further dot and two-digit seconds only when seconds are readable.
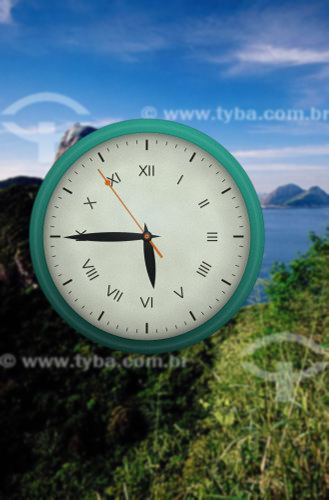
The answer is 5.44.54
